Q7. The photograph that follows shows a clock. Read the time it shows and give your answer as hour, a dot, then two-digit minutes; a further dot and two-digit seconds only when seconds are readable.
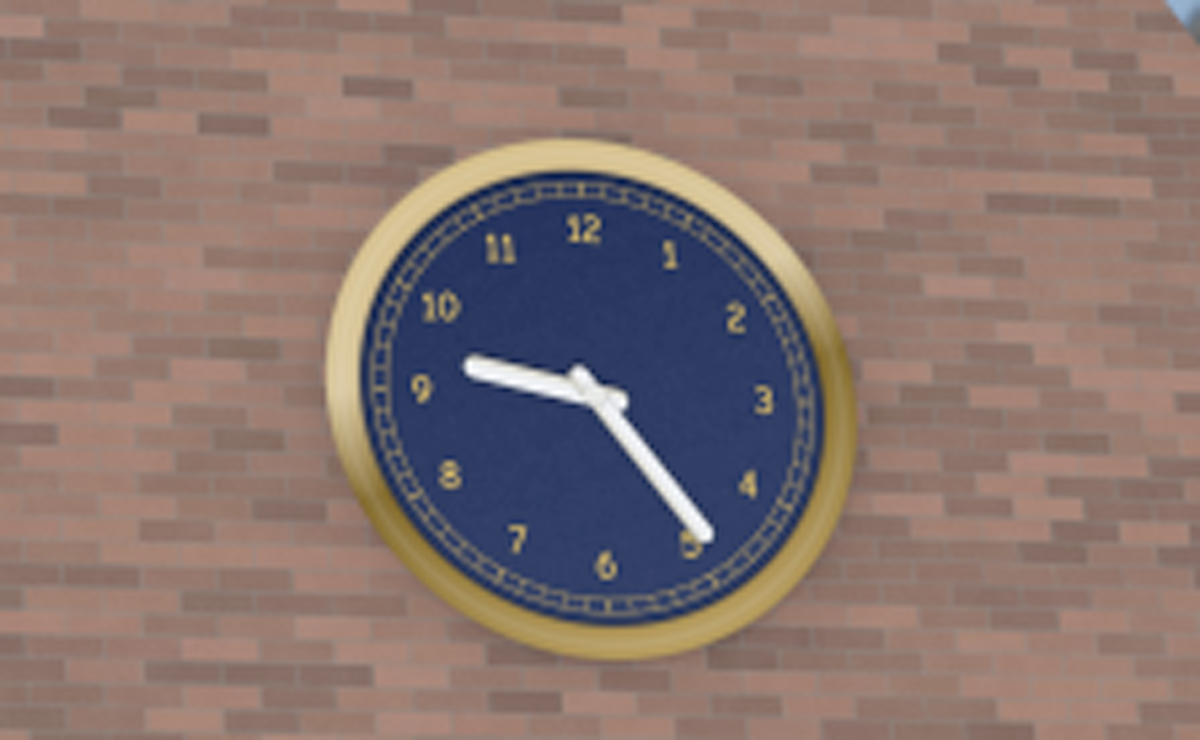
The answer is 9.24
